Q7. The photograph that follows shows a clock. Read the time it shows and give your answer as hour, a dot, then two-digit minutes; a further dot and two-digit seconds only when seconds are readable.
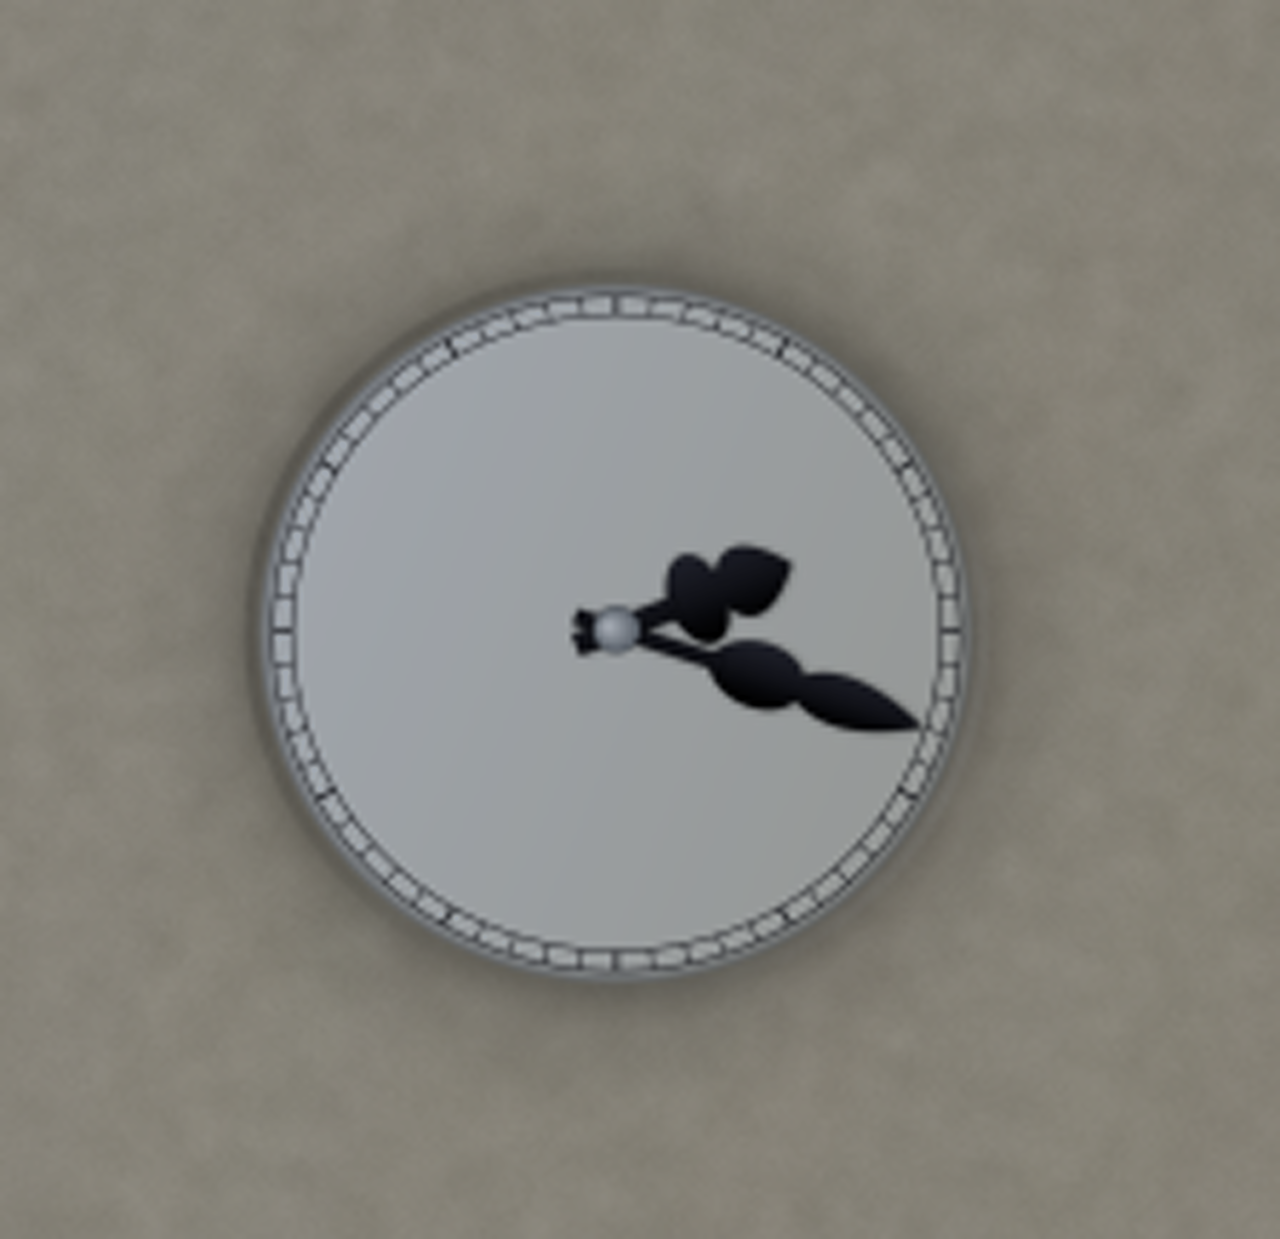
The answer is 2.18
